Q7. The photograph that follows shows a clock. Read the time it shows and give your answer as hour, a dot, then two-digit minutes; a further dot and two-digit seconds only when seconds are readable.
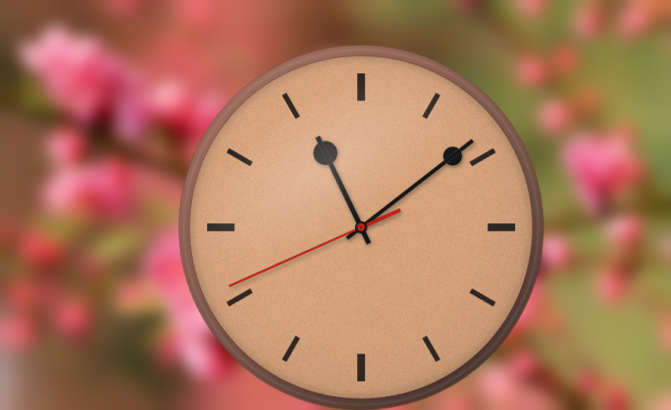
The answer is 11.08.41
